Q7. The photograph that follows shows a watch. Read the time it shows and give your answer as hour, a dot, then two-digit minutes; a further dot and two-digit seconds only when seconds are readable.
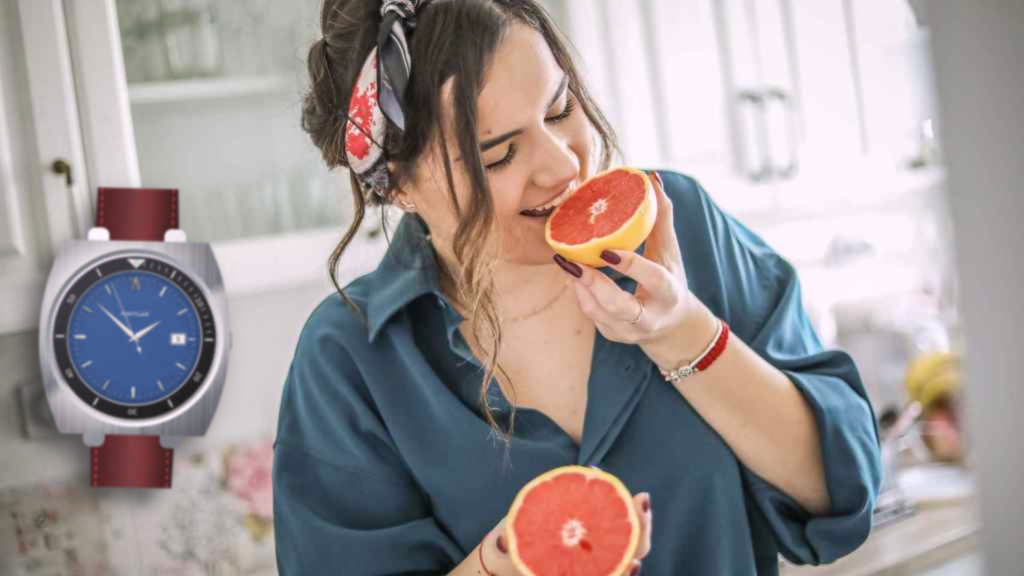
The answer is 1.51.56
